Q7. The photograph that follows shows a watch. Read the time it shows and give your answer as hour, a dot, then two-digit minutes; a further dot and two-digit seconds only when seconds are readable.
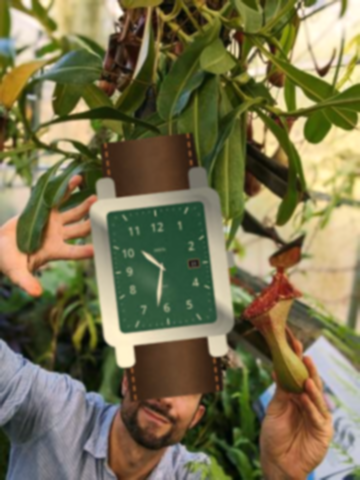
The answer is 10.32
